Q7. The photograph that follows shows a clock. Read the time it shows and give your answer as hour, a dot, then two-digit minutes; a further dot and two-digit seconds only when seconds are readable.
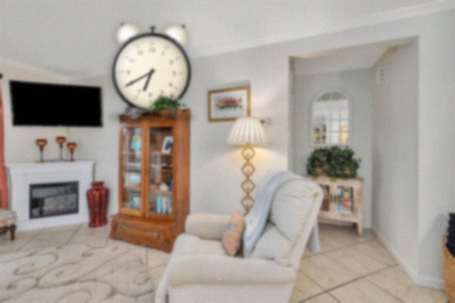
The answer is 6.40
